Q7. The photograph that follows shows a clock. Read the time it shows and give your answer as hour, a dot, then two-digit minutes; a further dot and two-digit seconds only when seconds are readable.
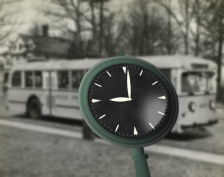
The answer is 9.01
